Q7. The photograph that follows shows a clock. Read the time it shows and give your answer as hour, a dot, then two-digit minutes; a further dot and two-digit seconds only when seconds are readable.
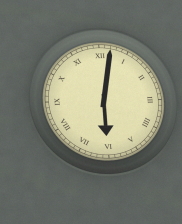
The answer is 6.02
